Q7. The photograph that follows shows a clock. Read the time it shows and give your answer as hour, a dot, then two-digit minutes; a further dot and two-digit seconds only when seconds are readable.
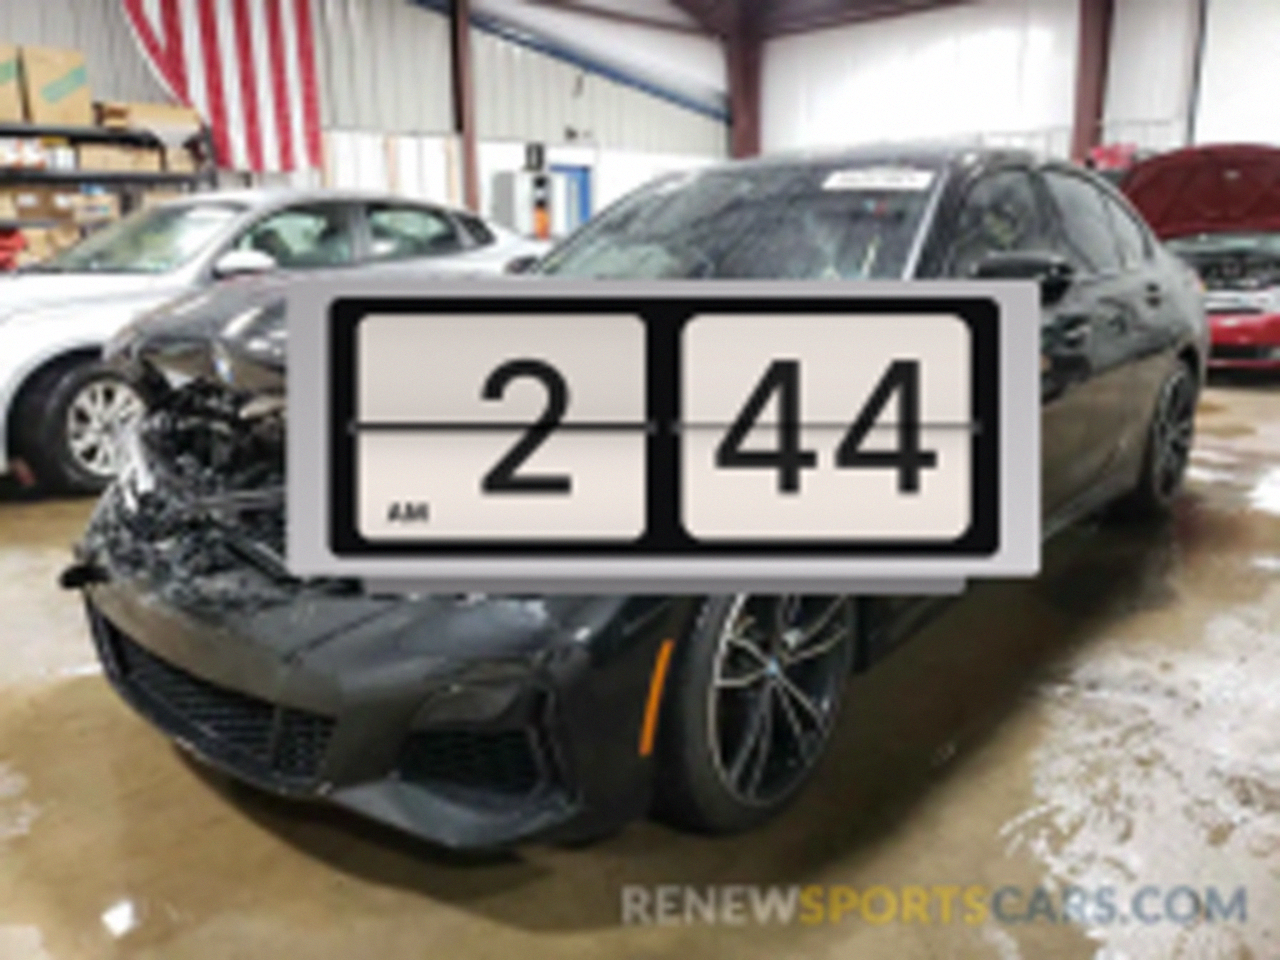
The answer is 2.44
